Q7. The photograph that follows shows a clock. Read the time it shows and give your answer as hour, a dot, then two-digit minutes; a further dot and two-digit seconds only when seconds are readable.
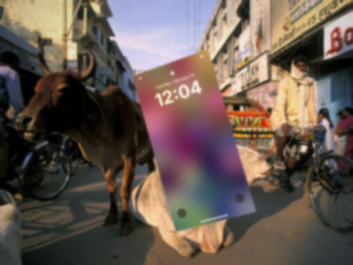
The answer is 12.04
